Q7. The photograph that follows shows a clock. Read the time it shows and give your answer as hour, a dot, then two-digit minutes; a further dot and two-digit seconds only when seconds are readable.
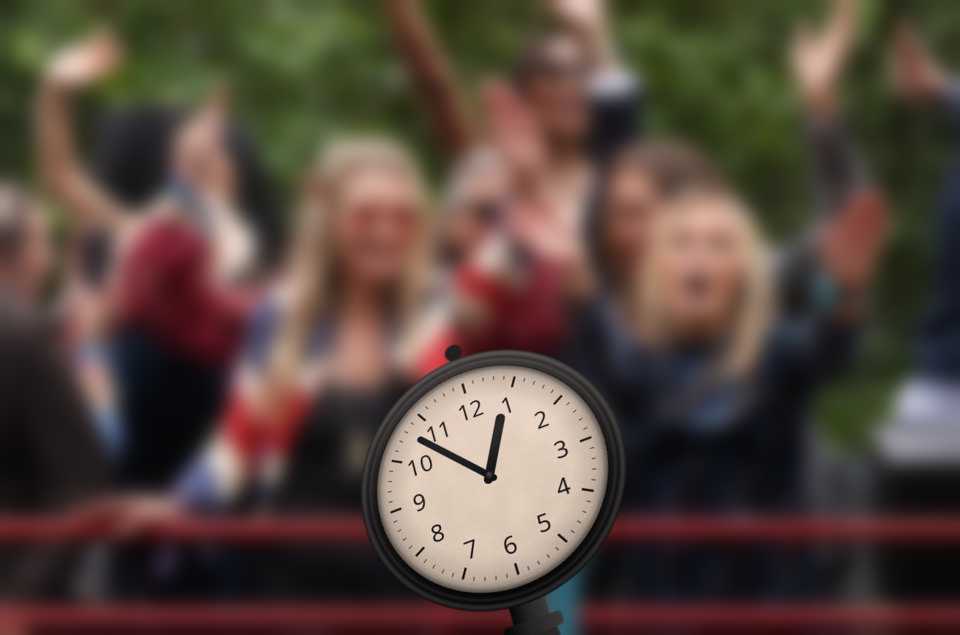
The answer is 12.53
